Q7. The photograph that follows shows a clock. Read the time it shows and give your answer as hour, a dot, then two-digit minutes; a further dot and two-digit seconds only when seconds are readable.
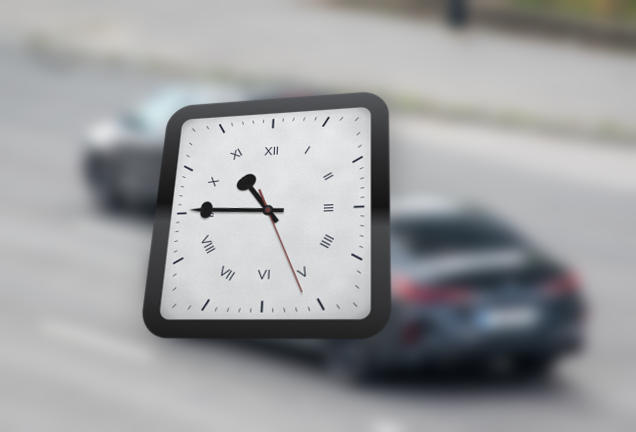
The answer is 10.45.26
